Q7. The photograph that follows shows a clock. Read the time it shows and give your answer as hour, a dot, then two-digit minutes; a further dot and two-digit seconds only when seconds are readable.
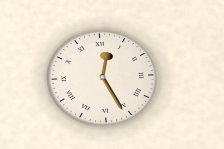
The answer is 12.26
